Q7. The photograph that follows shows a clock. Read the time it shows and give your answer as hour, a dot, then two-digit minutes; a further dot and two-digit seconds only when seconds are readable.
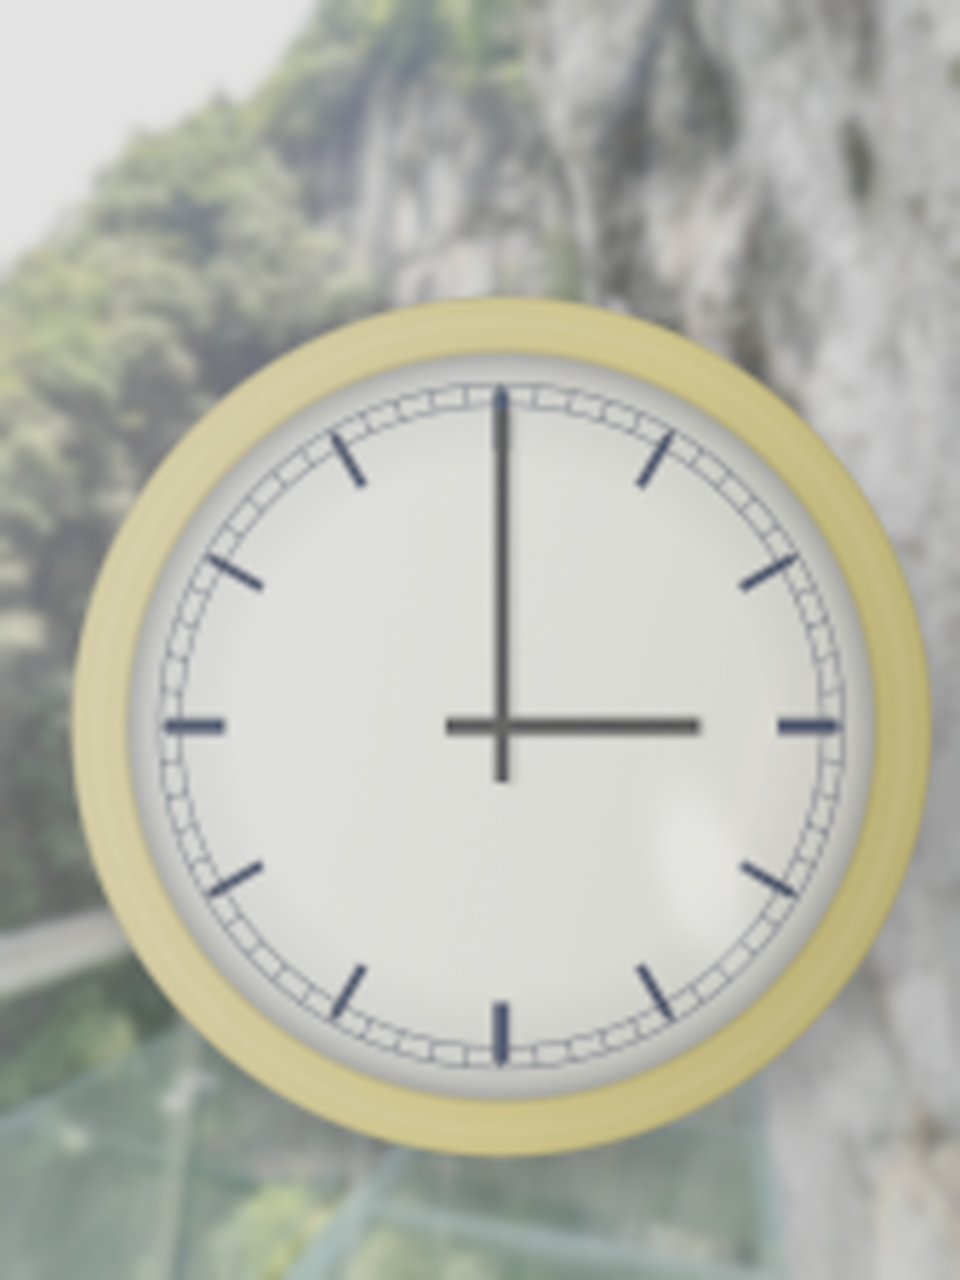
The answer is 3.00
